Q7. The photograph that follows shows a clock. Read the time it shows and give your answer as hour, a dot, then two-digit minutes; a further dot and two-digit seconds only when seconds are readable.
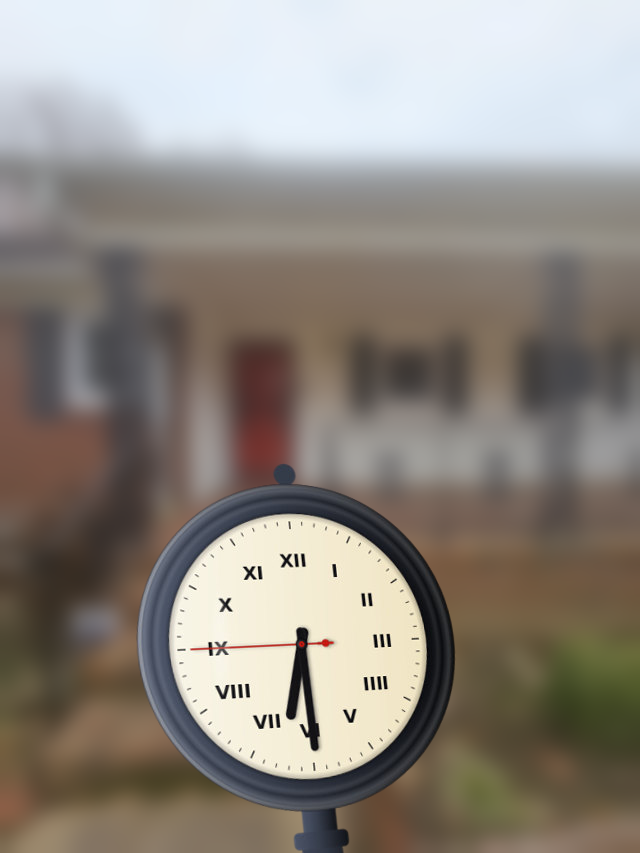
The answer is 6.29.45
